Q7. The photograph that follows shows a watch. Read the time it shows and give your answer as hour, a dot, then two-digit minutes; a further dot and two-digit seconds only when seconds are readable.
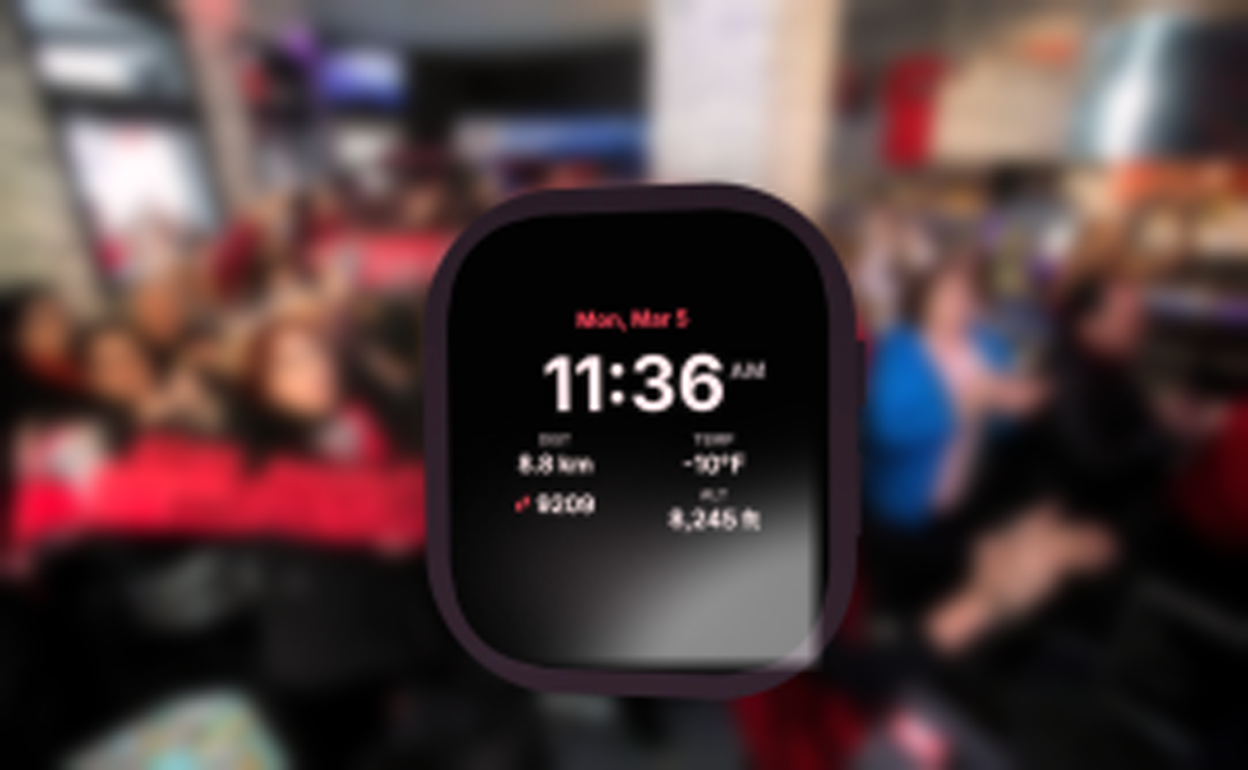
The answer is 11.36
